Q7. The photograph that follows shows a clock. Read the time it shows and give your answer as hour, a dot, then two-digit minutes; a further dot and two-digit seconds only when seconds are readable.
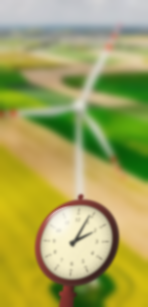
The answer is 2.04
